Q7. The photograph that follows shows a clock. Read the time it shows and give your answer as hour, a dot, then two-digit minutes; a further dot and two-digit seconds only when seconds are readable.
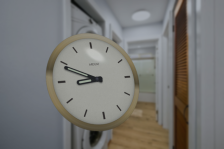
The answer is 8.49
